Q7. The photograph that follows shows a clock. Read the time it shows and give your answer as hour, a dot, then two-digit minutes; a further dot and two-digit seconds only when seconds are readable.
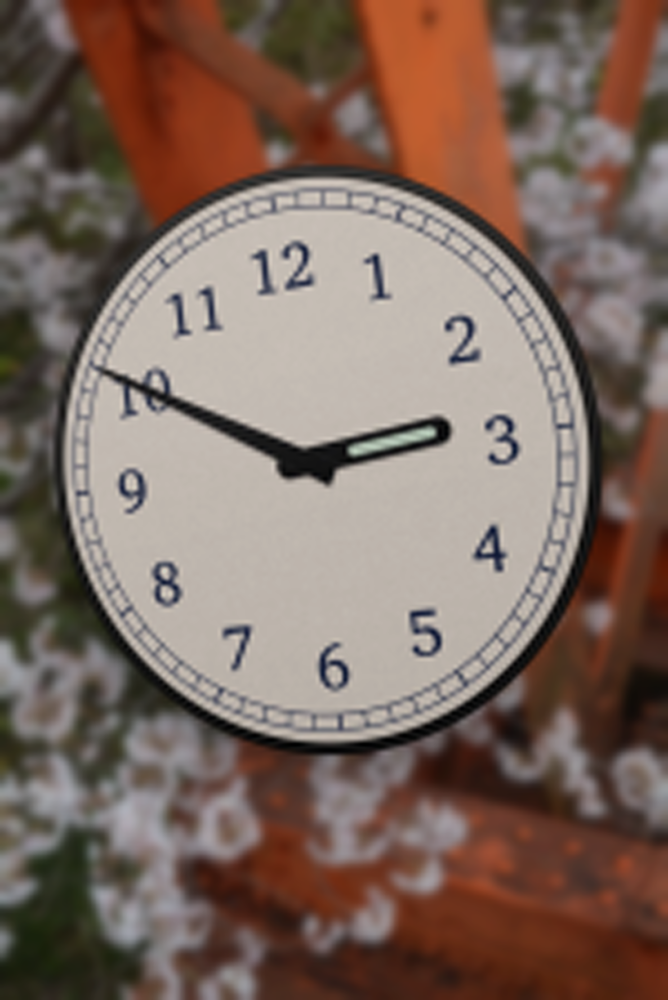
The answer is 2.50
